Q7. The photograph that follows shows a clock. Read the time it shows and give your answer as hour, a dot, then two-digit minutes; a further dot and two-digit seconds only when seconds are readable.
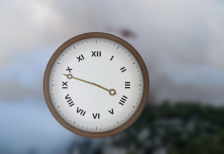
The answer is 3.48
